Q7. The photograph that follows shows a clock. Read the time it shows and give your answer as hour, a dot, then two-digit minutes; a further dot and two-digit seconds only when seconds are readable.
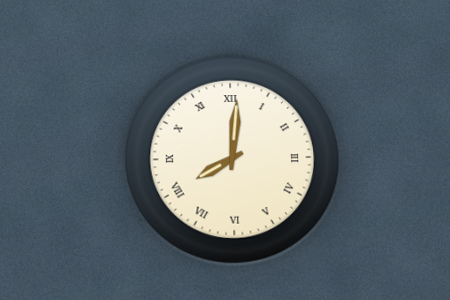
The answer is 8.01
